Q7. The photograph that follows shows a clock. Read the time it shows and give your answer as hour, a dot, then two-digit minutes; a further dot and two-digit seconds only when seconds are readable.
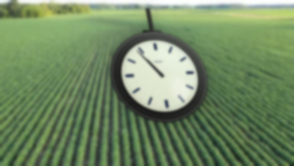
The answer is 10.54
